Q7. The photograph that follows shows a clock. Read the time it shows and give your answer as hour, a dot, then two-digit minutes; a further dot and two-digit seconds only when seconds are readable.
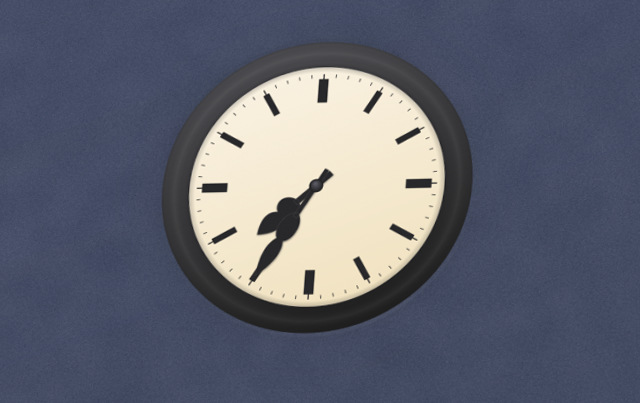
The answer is 7.35
